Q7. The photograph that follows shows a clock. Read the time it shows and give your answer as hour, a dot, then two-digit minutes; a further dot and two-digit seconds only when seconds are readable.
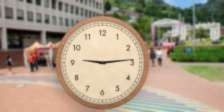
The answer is 9.14
